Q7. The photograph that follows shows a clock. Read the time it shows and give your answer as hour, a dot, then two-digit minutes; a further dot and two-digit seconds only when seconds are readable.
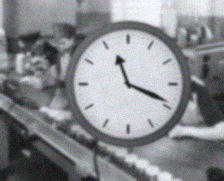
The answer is 11.19
